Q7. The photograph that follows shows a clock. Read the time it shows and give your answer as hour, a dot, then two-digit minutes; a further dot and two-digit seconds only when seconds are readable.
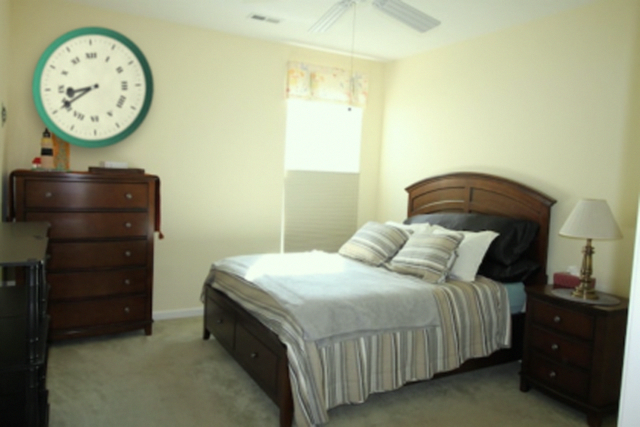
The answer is 8.40
